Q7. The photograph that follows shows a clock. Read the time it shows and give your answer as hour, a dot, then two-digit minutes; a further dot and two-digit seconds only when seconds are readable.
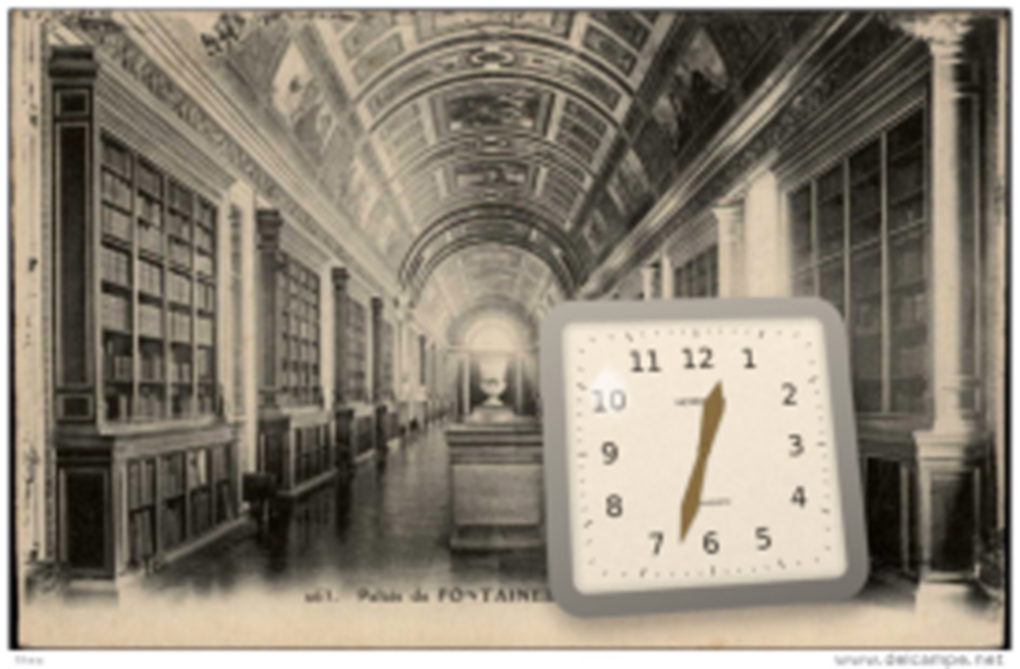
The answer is 12.33
